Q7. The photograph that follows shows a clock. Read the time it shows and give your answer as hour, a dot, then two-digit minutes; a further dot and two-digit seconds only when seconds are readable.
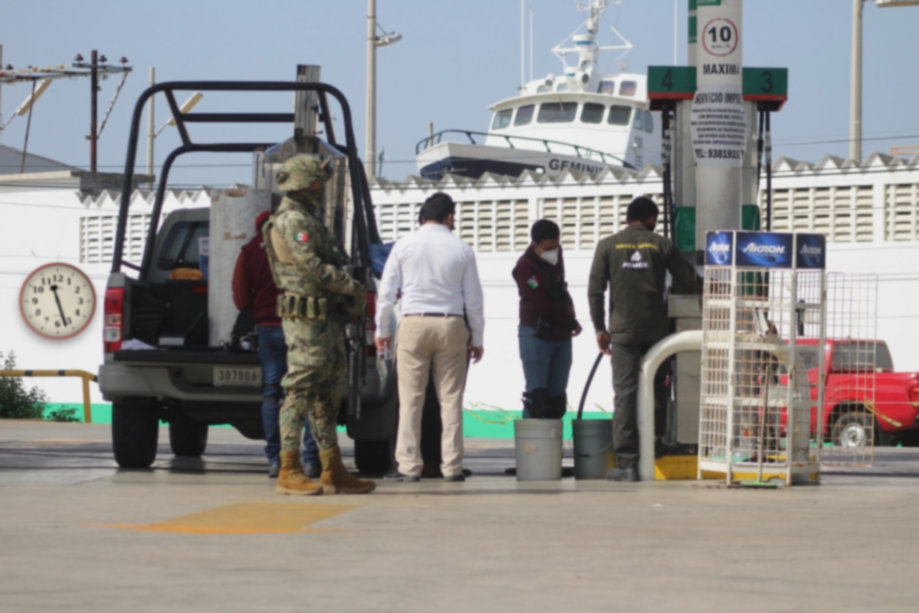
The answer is 11.27
